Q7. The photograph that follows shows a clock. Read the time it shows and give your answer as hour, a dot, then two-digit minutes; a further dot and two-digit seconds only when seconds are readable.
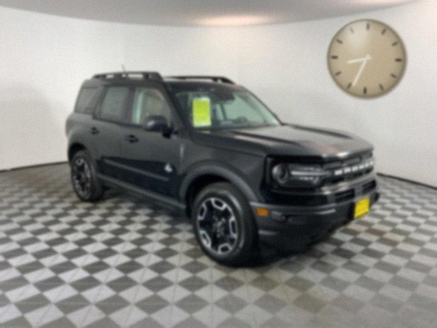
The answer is 8.34
